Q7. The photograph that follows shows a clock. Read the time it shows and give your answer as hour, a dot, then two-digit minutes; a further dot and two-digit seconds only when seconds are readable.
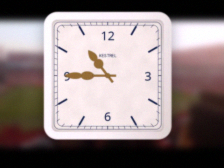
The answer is 10.45
